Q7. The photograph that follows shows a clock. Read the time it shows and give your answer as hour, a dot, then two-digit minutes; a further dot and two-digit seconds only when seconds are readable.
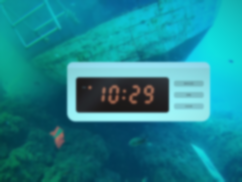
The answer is 10.29
